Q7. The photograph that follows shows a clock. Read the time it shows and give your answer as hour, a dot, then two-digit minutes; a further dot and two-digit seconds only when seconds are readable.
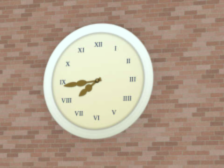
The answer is 7.44
